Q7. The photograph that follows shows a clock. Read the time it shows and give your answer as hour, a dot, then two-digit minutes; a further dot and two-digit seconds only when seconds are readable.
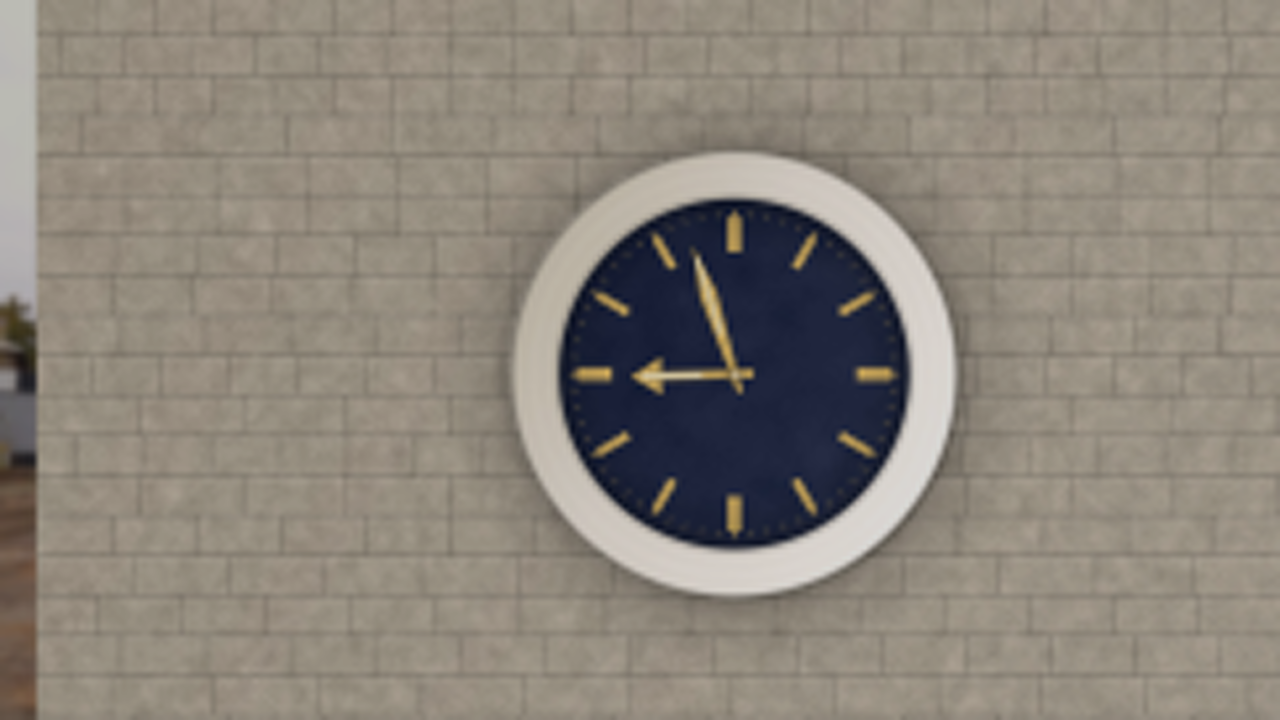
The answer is 8.57
